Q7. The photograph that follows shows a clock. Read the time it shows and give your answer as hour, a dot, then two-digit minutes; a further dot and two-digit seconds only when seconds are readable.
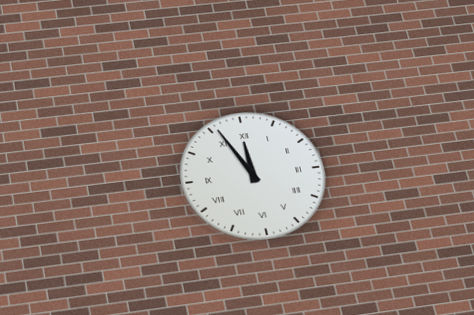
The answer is 11.56
